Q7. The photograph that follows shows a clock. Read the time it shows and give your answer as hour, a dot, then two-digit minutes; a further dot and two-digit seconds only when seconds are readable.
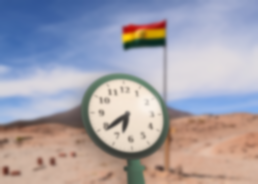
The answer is 6.39
